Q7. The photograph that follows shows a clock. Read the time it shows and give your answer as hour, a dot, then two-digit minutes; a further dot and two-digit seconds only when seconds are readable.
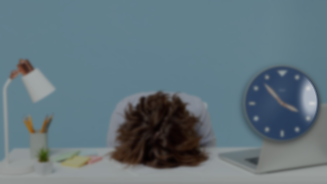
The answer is 3.53
